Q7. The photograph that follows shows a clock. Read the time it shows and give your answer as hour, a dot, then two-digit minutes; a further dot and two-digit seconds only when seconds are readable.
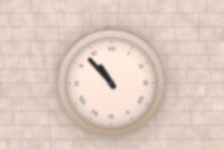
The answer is 10.53
